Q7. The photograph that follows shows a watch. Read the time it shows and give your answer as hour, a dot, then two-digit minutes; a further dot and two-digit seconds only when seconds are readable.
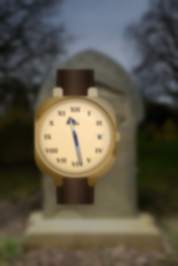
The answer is 11.28
